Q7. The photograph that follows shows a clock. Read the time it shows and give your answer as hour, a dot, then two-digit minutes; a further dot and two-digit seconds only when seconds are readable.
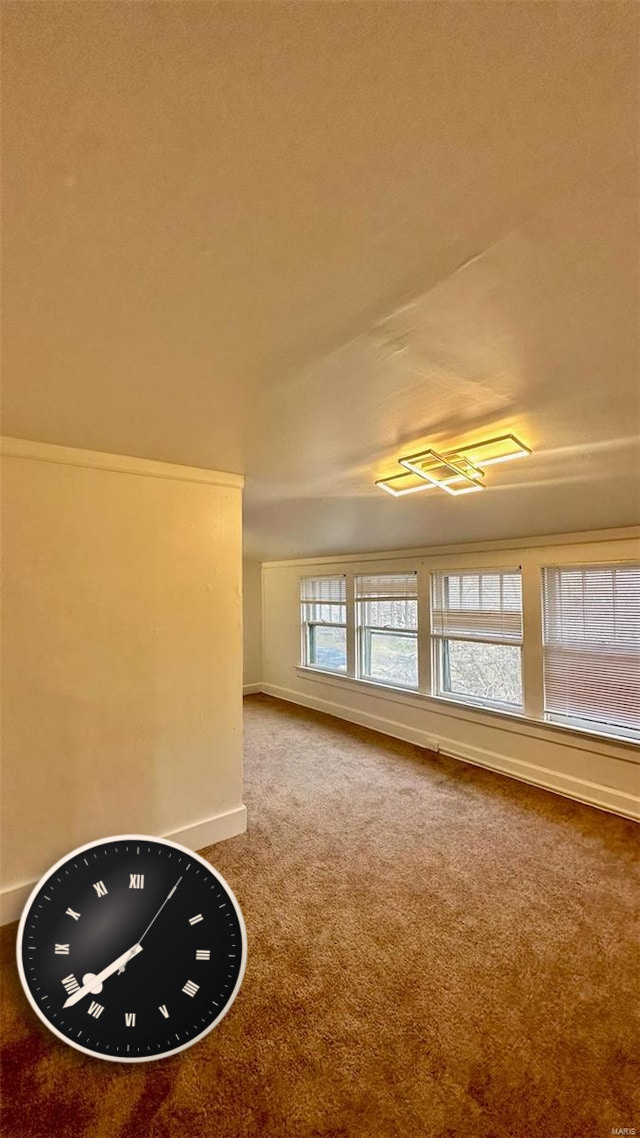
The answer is 7.38.05
